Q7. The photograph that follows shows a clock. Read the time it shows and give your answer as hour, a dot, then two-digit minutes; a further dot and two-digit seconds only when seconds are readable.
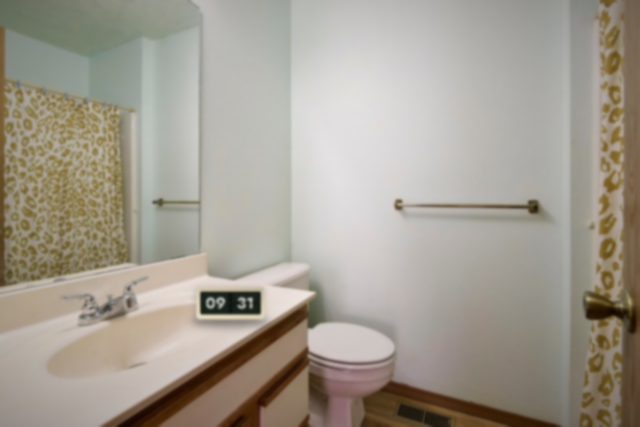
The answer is 9.31
